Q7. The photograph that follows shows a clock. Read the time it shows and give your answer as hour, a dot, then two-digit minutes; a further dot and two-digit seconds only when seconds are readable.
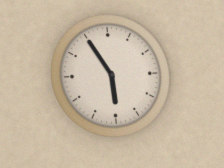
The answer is 5.55
